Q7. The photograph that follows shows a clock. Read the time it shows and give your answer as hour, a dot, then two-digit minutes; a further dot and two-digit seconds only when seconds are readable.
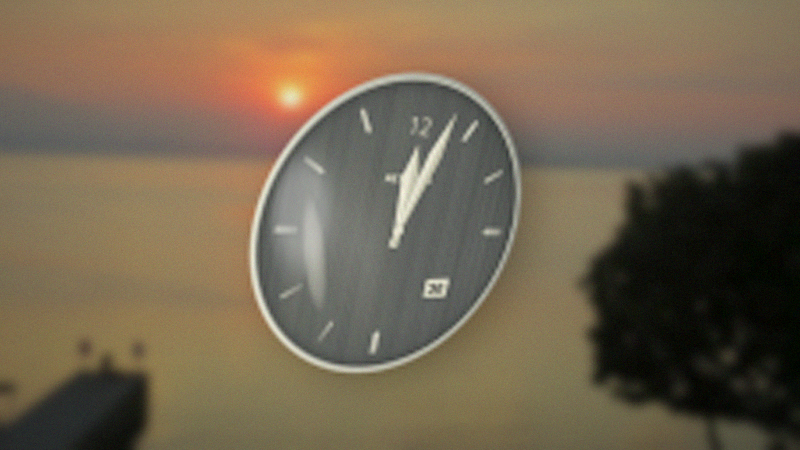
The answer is 12.03
